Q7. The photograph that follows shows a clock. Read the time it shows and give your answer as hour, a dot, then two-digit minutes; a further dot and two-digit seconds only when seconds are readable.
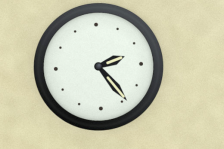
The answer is 2.24
